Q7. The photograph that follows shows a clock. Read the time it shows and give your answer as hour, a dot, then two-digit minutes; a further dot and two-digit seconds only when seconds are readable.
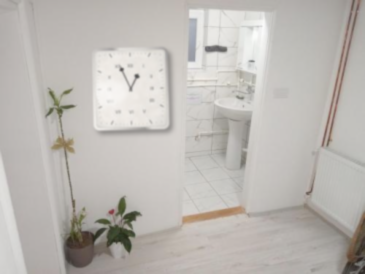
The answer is 12.56
